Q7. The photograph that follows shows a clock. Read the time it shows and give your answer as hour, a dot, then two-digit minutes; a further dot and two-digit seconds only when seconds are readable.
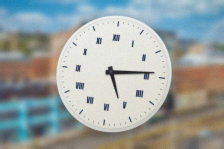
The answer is 5.14
